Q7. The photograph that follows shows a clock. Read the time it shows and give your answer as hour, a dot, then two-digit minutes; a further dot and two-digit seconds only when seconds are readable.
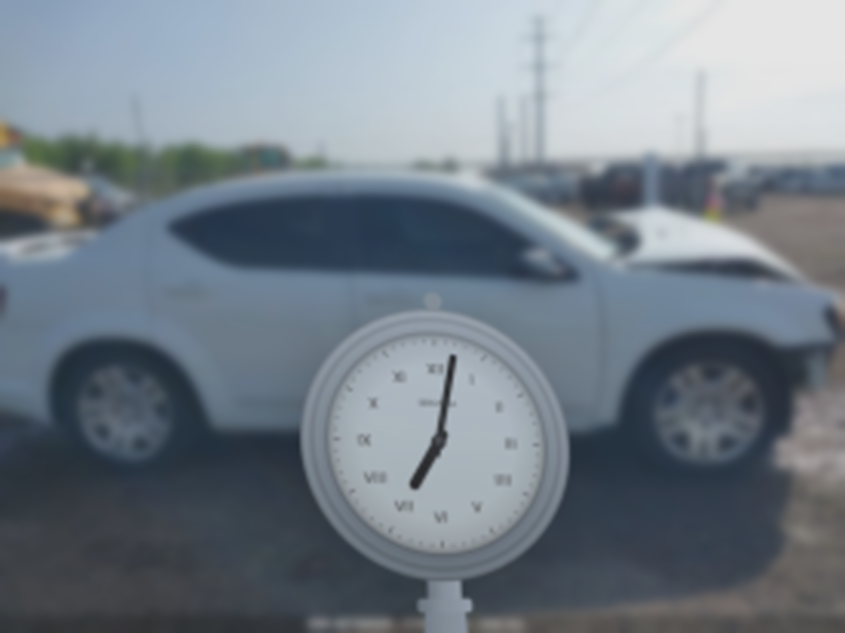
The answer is 7.02
